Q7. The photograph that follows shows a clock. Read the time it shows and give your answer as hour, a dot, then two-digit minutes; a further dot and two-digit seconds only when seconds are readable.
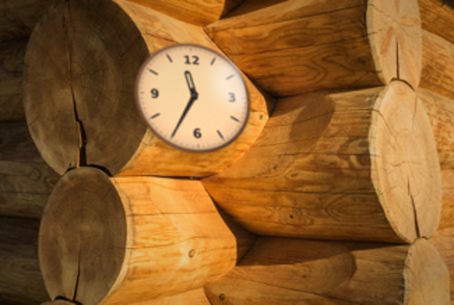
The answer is 11.35
